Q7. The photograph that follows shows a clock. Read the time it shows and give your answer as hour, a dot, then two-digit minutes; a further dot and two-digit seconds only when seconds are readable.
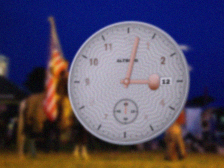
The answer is 3.02
